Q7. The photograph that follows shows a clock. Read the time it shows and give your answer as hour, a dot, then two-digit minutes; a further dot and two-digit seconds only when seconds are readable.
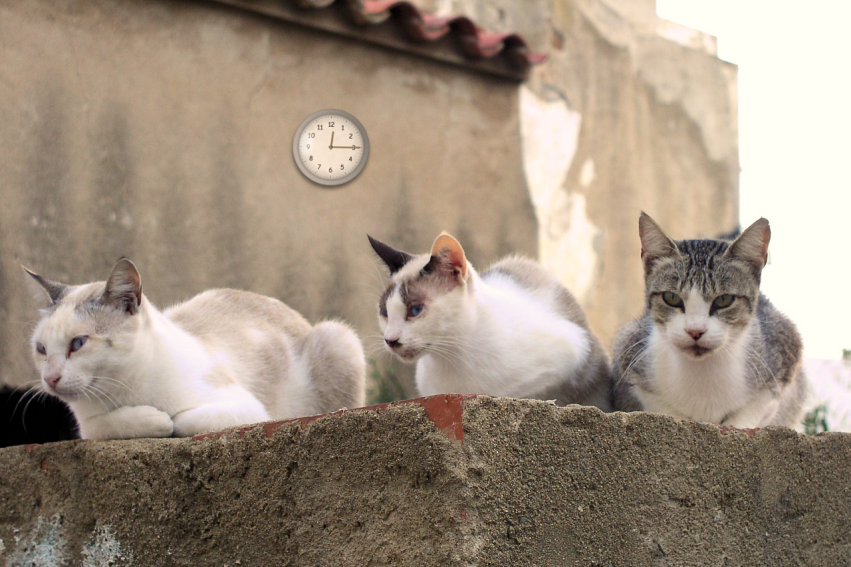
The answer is 12.15
